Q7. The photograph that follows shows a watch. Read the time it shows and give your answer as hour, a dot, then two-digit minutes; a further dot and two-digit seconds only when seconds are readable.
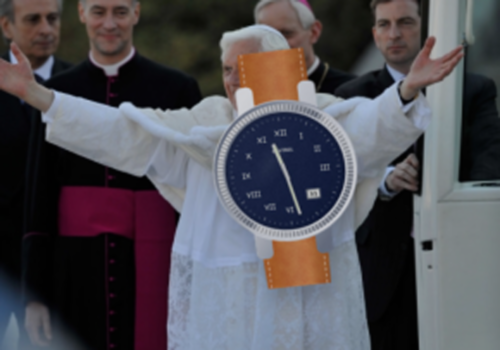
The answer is 11.28
